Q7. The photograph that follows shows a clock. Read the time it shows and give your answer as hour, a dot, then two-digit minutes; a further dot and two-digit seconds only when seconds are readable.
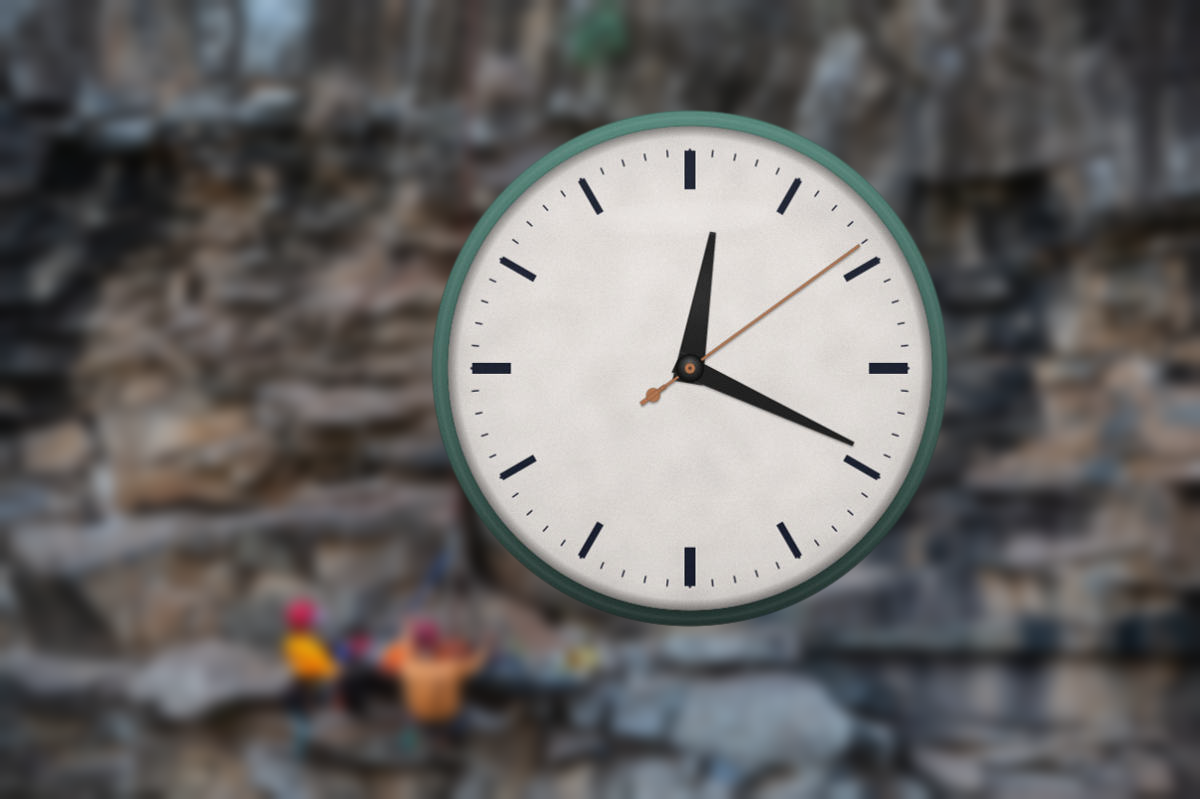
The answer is 12.19.09
